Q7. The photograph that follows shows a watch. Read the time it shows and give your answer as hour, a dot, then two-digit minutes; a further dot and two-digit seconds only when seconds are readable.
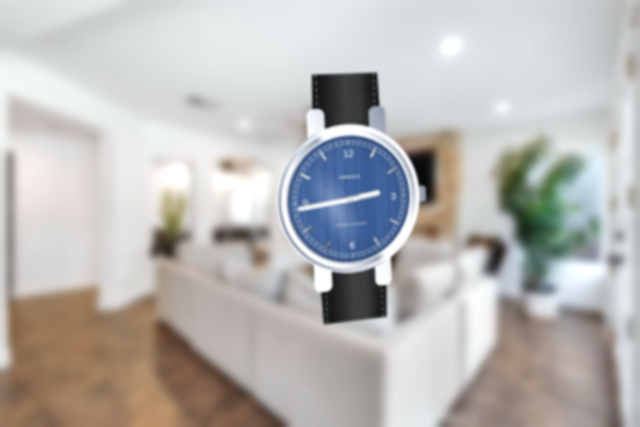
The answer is 2.44
